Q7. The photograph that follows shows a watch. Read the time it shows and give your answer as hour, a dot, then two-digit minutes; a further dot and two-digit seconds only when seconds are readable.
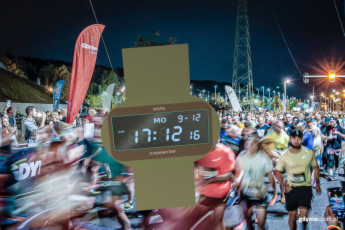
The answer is 17.12.16
